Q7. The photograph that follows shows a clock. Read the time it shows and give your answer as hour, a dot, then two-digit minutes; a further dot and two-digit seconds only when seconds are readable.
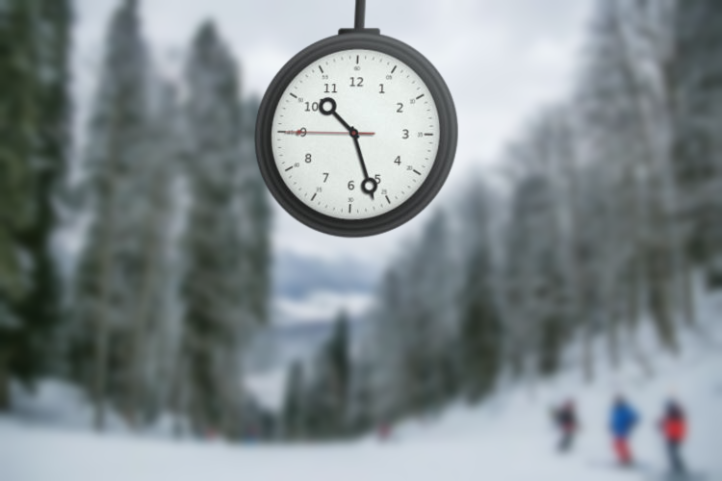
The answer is 10.26.45
